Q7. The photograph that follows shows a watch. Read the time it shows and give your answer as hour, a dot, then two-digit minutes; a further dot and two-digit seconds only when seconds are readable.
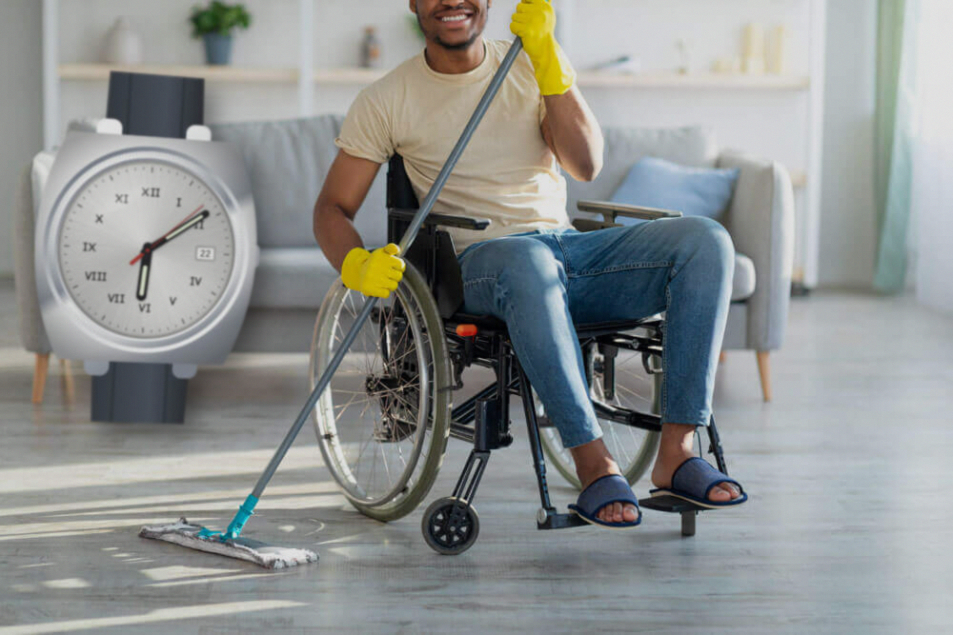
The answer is 6.09.08
